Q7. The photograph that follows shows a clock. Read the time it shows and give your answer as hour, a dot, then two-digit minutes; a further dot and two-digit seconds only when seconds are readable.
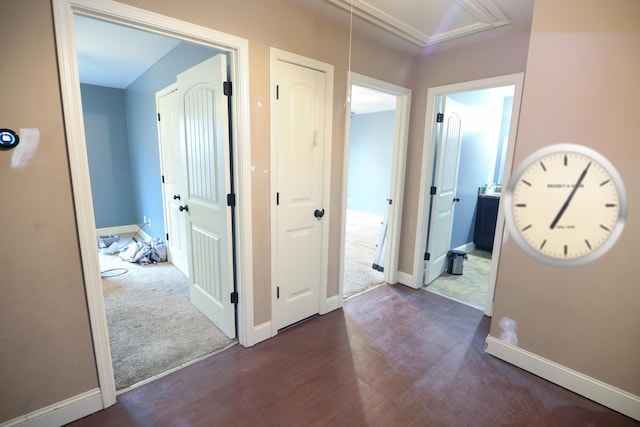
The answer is 7.05
